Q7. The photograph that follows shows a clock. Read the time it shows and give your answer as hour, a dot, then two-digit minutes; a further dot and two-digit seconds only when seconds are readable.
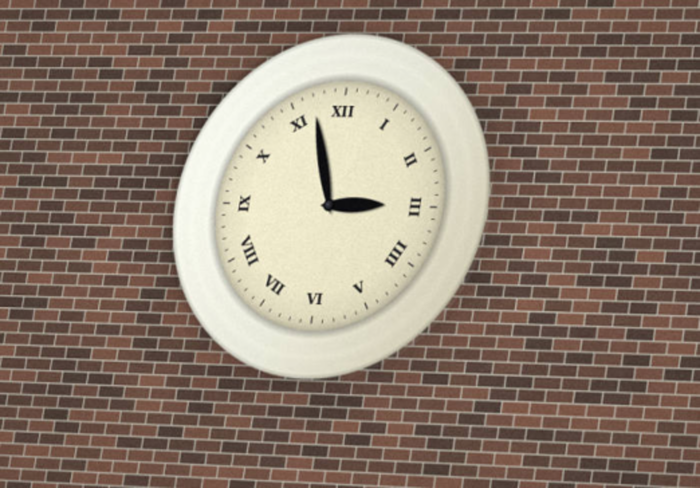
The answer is 2.57
